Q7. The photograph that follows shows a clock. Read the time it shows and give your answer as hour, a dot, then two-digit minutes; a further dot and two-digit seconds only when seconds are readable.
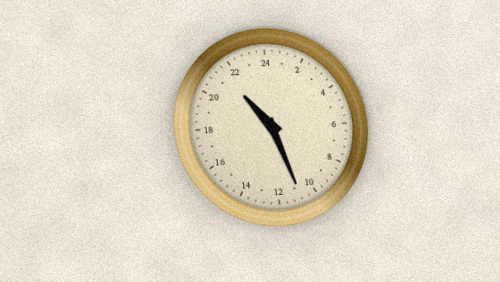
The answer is 21.27
